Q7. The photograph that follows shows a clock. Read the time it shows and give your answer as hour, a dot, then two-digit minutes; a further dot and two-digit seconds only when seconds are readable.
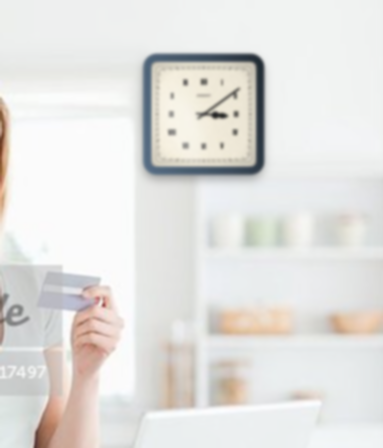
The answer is 3.09
